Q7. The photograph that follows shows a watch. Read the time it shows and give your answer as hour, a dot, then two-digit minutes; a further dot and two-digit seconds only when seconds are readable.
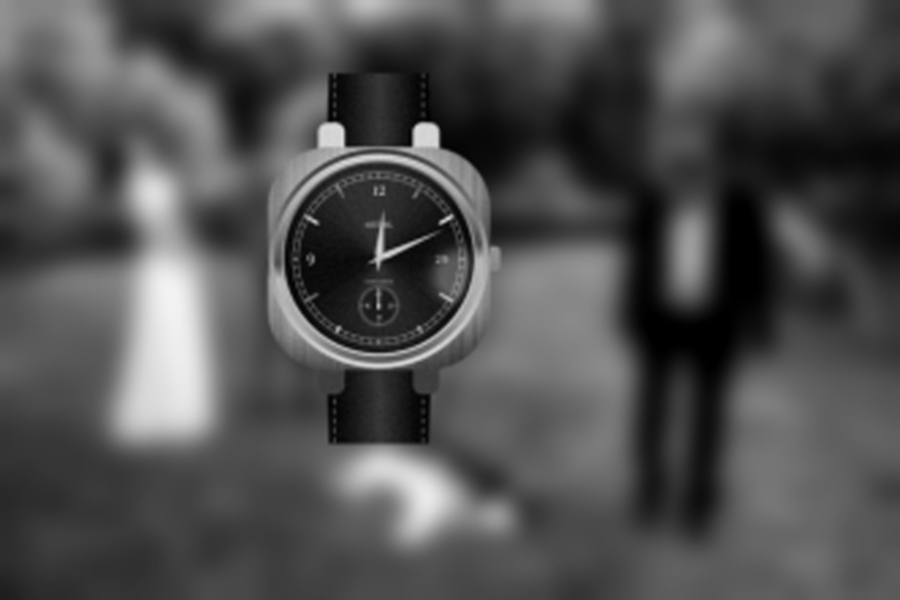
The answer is 12.11
